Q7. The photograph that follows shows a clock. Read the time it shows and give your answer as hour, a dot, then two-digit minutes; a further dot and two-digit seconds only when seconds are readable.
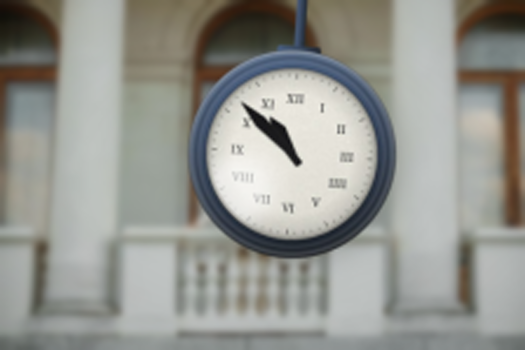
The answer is 10.52
